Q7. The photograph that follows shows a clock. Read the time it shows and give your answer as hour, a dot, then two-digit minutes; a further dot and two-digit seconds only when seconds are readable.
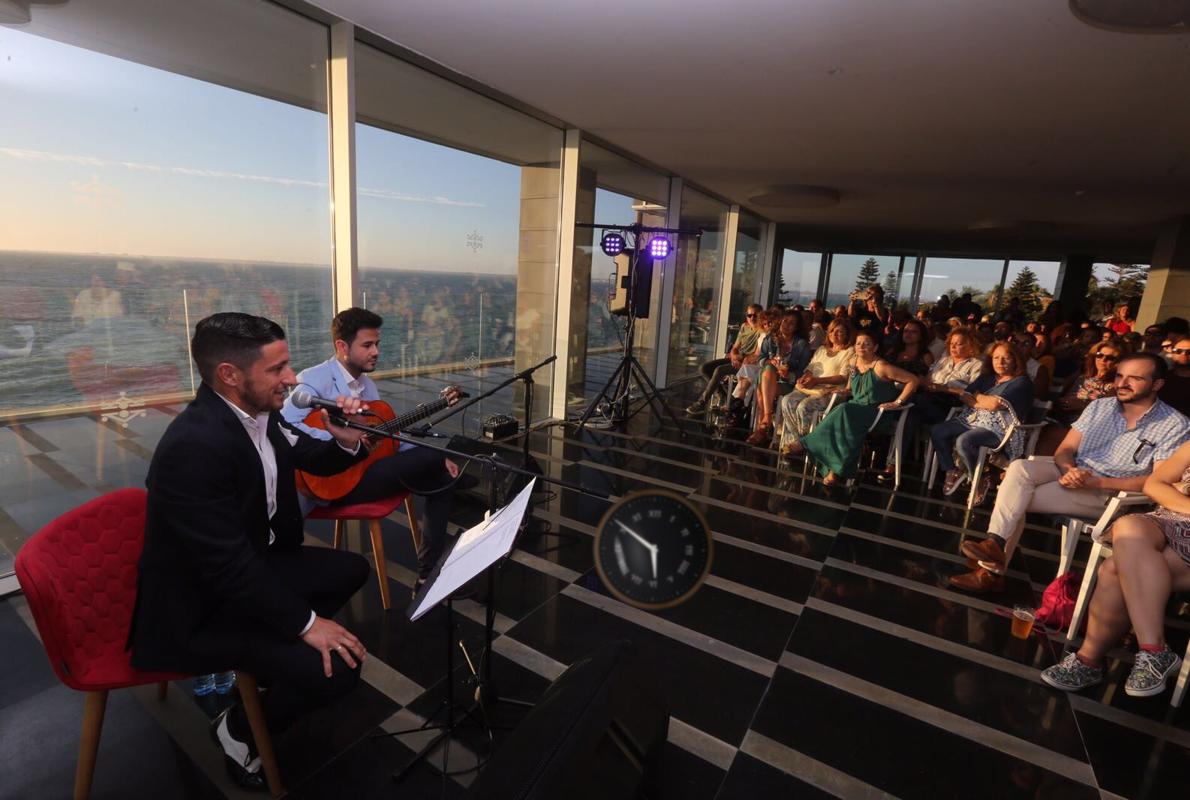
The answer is 5.51
